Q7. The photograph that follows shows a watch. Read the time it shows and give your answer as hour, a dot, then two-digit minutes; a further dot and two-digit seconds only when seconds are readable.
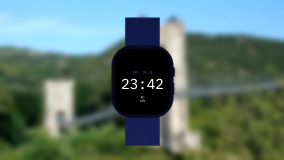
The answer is 23.42
